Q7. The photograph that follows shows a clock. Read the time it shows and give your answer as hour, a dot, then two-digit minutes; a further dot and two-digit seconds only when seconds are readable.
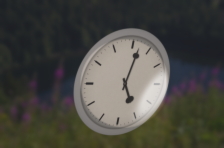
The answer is 5.02
